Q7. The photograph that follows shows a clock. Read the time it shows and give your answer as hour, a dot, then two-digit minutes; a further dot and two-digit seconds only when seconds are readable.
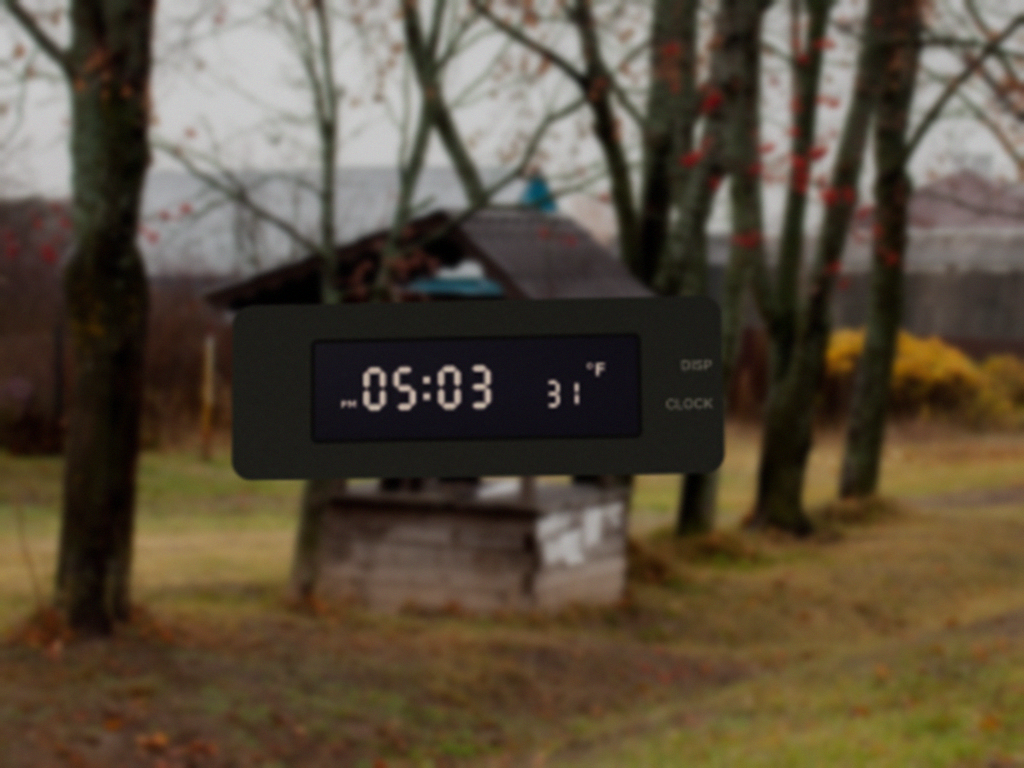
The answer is 5.03
